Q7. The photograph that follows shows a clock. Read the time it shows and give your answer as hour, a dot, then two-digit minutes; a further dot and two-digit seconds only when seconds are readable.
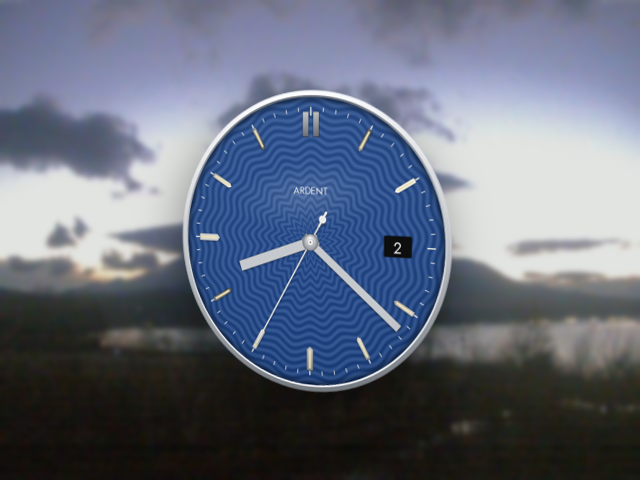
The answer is 8.21.35
